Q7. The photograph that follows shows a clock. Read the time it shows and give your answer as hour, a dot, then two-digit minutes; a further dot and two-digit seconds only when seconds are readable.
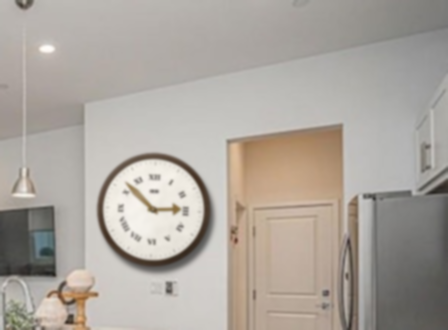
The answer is 2.52
